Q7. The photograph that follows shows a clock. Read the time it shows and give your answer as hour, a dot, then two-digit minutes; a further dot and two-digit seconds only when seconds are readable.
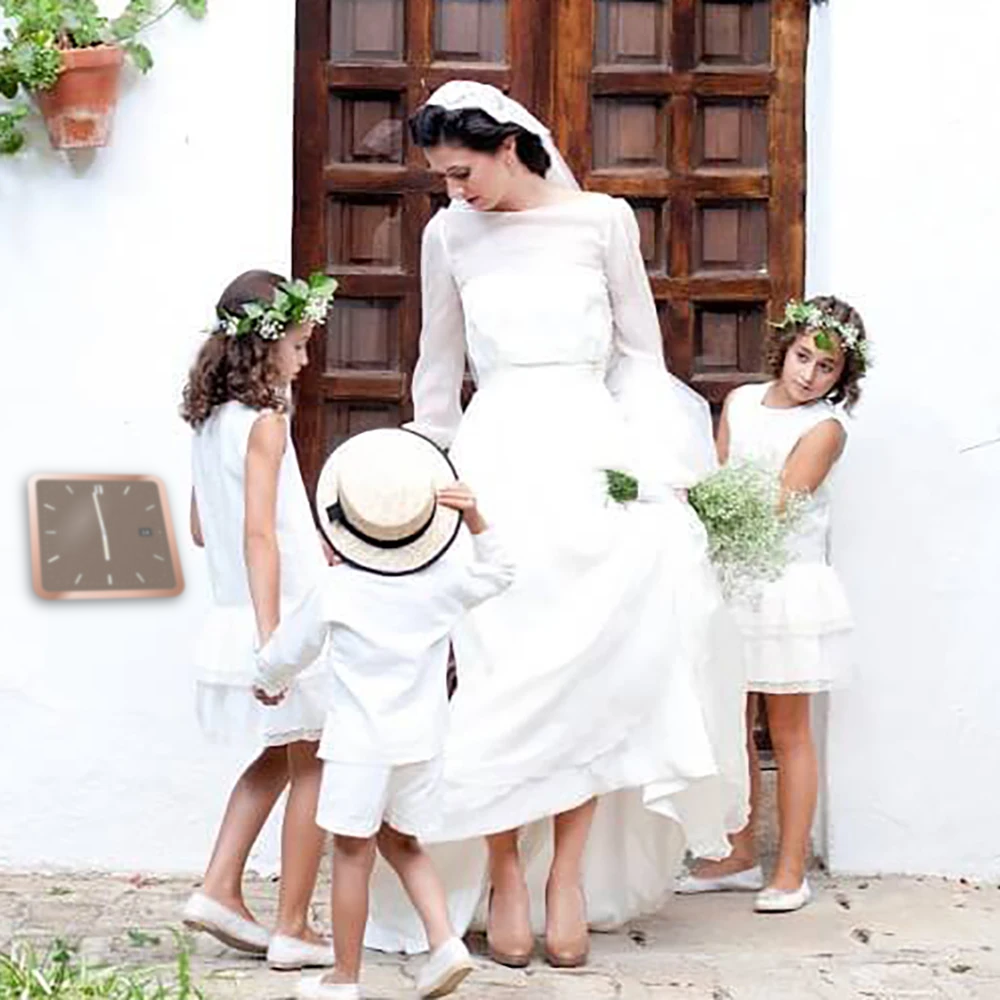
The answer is 5.59
